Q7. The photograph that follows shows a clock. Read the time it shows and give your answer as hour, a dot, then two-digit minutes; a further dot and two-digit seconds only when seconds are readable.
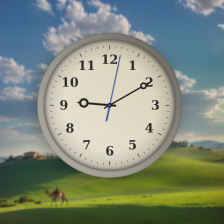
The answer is 9.10.02
